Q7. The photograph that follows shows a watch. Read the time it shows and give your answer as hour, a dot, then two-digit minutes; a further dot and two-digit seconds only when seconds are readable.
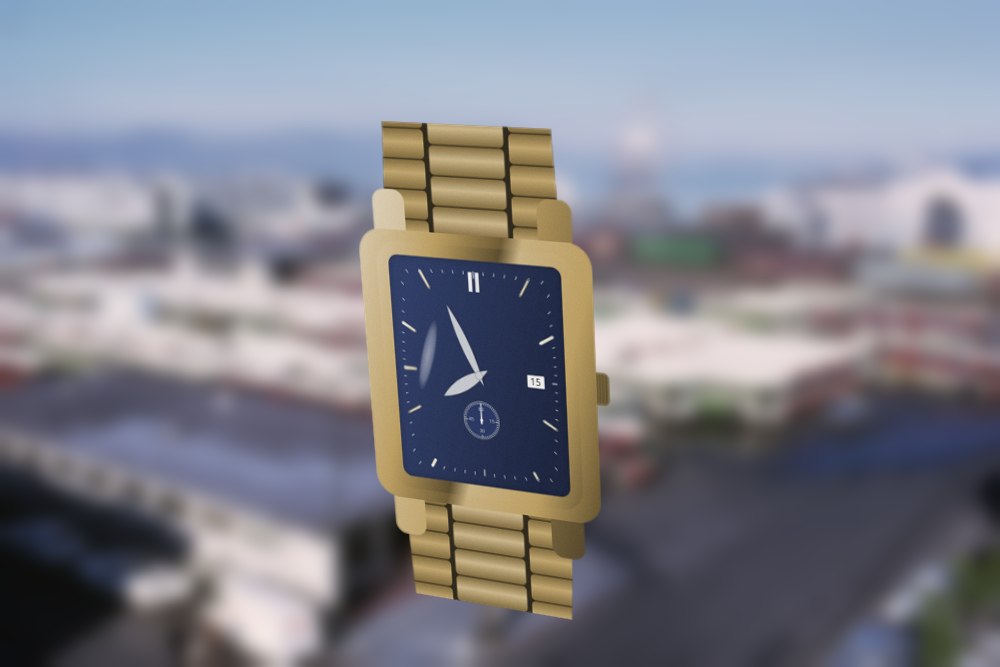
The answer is 7.56
